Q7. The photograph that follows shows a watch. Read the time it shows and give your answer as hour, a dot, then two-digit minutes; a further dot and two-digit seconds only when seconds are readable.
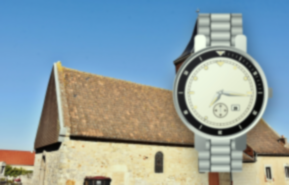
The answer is 7.16
